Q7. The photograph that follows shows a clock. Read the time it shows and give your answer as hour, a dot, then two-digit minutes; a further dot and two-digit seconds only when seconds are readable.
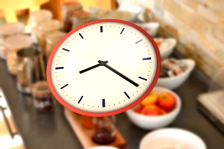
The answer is 8.22
